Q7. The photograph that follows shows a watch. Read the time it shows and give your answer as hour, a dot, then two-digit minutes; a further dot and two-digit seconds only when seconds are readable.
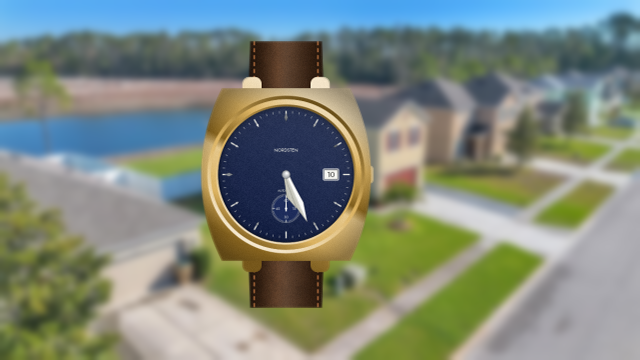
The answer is 5.26
